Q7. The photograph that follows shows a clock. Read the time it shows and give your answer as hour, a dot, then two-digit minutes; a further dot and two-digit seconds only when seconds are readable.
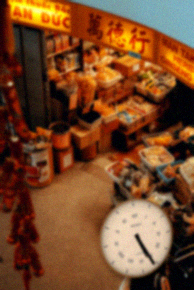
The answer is 5.26
